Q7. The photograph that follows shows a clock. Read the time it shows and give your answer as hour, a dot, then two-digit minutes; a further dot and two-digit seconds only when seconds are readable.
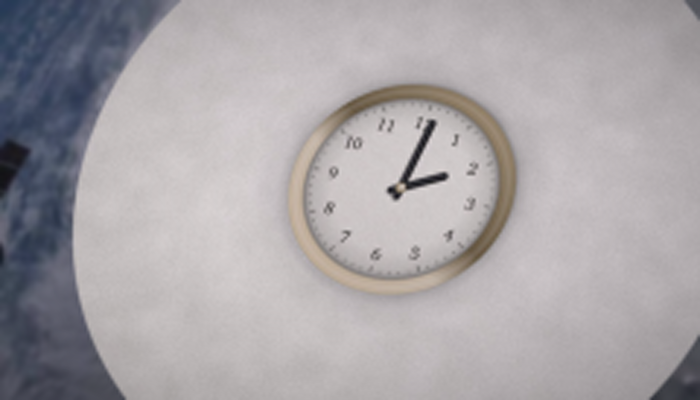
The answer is 2.01
